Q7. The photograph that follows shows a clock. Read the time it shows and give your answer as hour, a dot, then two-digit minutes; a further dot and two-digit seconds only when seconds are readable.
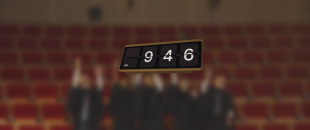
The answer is 9.46
